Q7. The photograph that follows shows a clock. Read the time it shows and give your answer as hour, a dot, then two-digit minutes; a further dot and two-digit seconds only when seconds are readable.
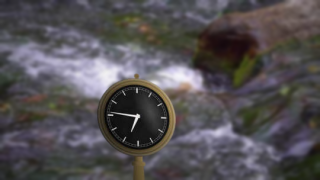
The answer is 6.46
